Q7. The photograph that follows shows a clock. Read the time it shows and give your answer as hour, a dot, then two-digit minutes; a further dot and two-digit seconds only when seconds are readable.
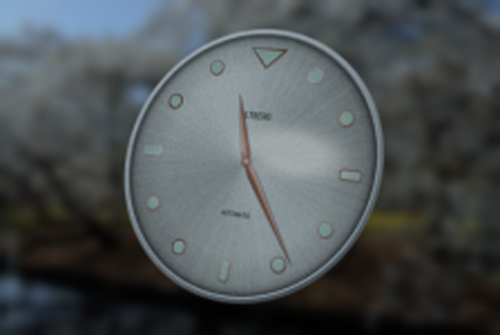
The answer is 11.24
